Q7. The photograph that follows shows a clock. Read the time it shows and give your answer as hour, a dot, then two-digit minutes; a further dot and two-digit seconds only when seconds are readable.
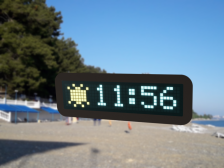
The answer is 11.56
